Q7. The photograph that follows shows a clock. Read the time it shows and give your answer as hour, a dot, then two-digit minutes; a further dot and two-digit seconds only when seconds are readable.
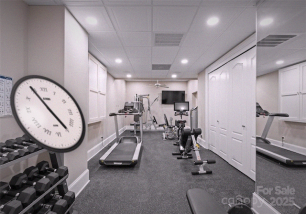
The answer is 4.55
